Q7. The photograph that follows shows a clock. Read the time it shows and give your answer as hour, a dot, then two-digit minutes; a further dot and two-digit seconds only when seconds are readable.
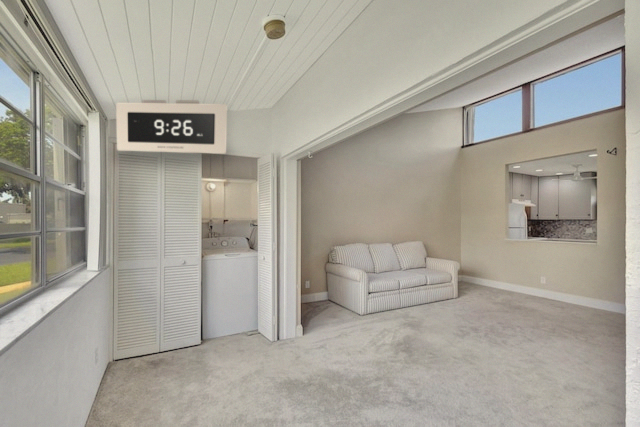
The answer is 9.26
